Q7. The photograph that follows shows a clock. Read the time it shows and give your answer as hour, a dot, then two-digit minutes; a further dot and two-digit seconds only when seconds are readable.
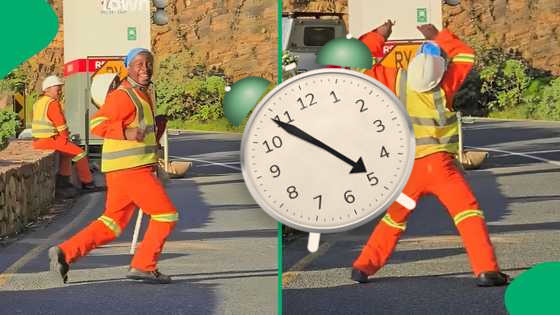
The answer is 4.54
